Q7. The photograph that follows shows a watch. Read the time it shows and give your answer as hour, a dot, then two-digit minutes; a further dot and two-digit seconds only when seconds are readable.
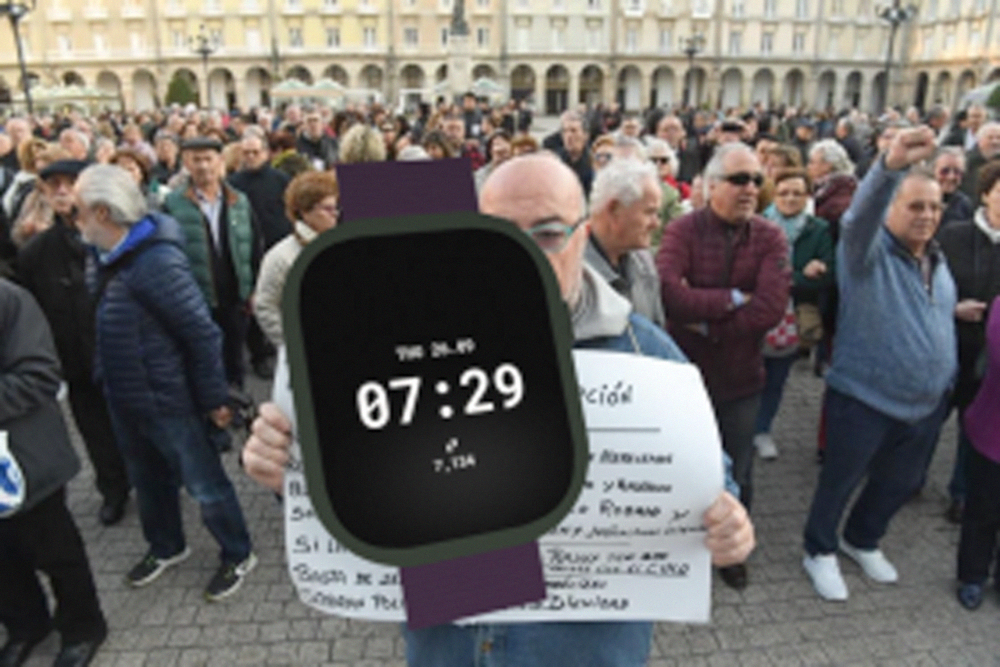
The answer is 7.29
